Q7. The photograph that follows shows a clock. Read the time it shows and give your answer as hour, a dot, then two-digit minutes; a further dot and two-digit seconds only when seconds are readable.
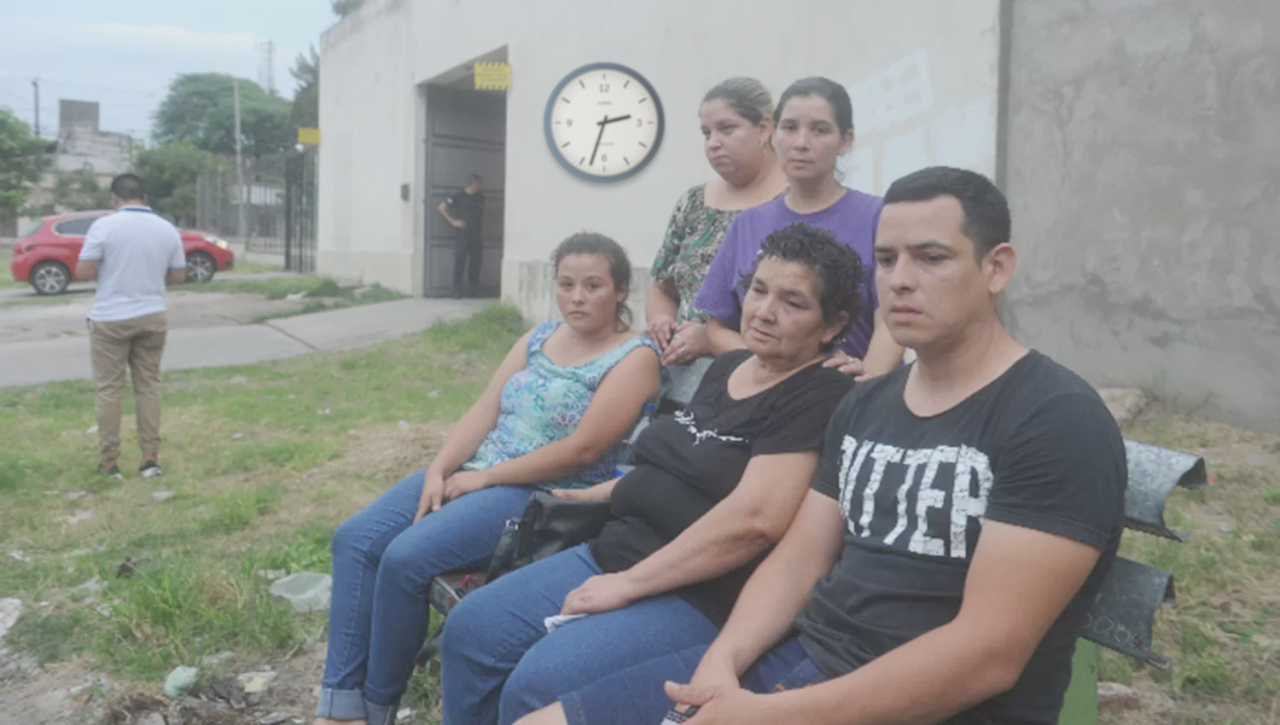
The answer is 2.33
